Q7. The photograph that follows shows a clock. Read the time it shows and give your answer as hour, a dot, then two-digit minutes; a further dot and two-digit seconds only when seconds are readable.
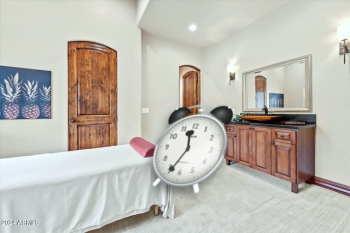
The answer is 11.34
